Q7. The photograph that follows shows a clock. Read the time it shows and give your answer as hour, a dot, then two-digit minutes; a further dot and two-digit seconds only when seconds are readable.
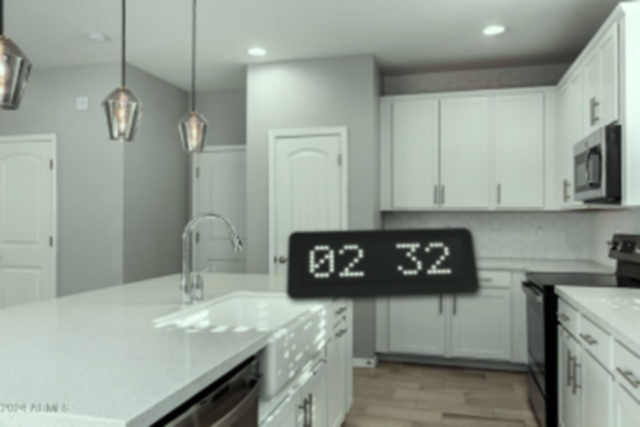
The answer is 2.32
